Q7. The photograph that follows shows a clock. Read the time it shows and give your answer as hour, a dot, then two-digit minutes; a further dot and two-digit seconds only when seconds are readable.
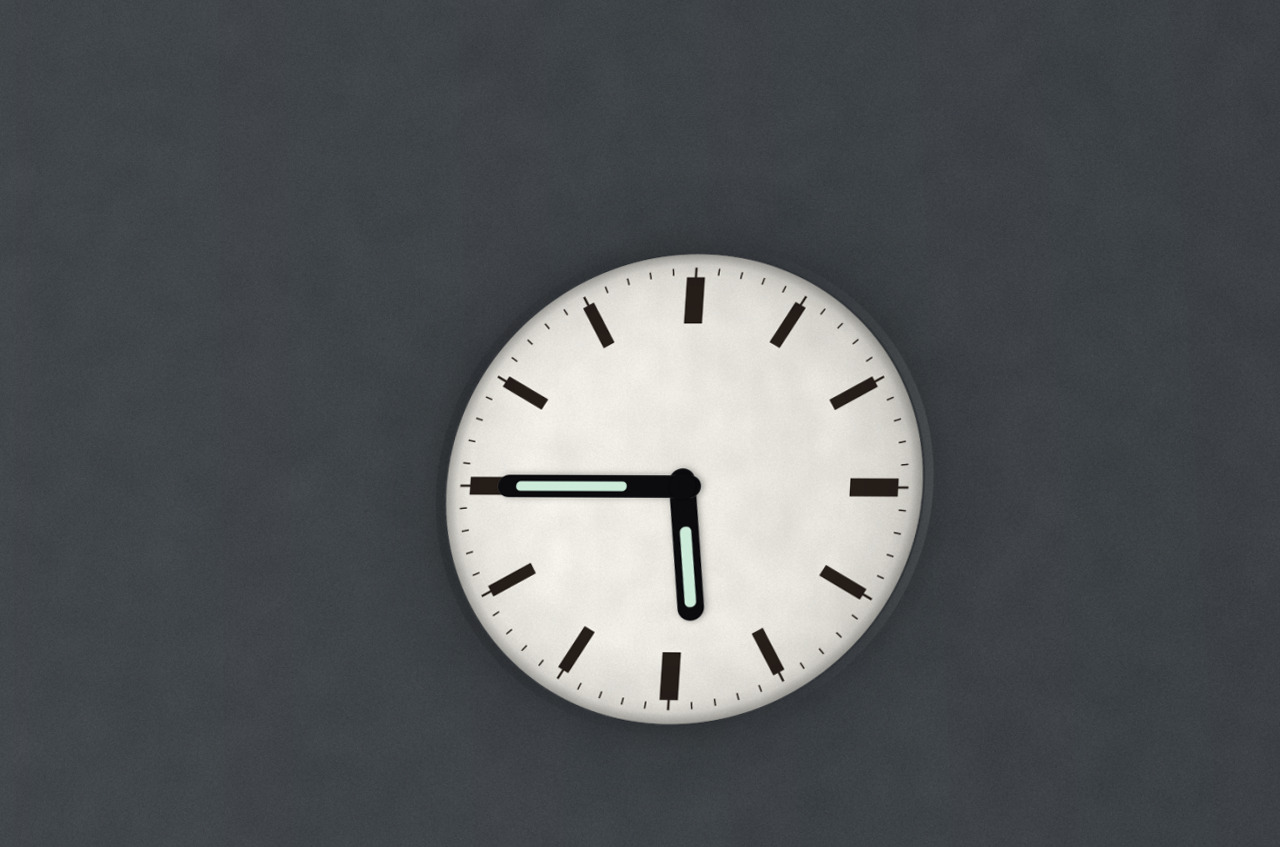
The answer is 5.45
